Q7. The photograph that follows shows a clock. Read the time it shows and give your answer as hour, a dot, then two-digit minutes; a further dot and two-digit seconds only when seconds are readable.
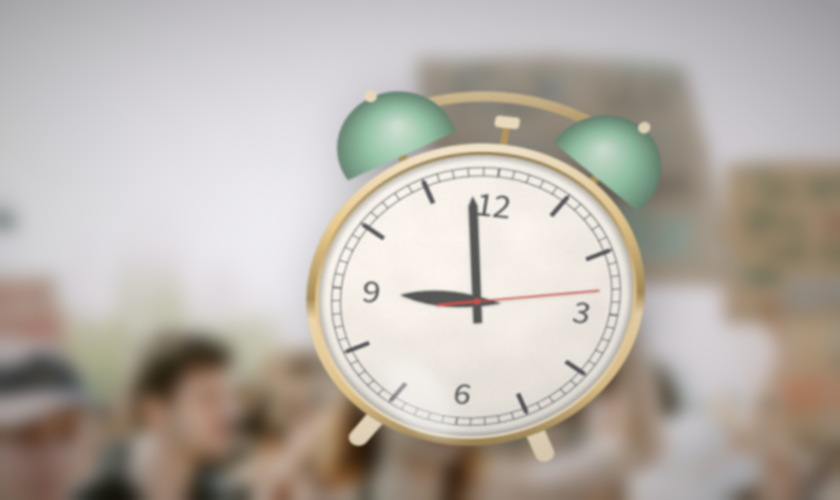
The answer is 8.58.13
